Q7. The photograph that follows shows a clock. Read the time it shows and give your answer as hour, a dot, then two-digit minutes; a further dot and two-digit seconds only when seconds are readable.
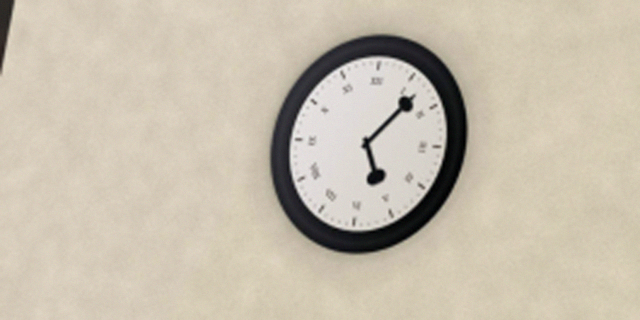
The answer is 5.07
